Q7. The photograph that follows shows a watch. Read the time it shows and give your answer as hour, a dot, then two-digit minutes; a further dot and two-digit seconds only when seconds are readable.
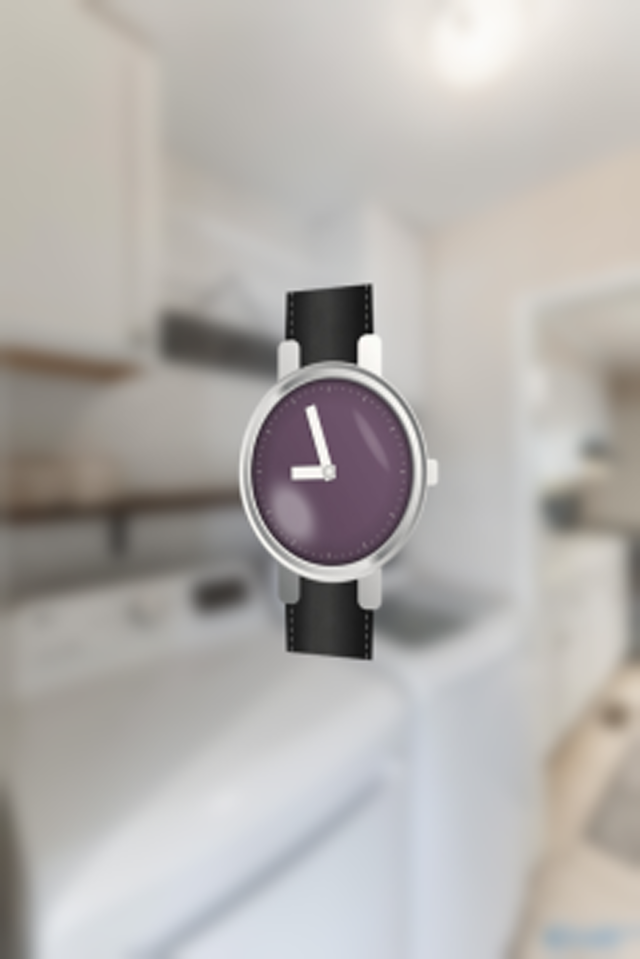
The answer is 8.57
